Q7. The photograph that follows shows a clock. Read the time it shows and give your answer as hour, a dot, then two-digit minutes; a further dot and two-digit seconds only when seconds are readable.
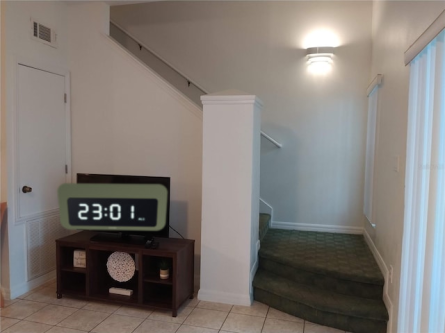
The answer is 23.01
